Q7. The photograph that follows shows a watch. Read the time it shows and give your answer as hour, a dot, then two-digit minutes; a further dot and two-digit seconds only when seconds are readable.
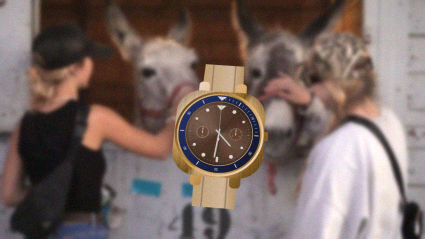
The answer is 4.31
